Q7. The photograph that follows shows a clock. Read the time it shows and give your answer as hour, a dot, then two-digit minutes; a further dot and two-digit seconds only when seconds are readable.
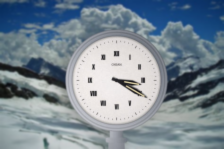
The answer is 3.20
